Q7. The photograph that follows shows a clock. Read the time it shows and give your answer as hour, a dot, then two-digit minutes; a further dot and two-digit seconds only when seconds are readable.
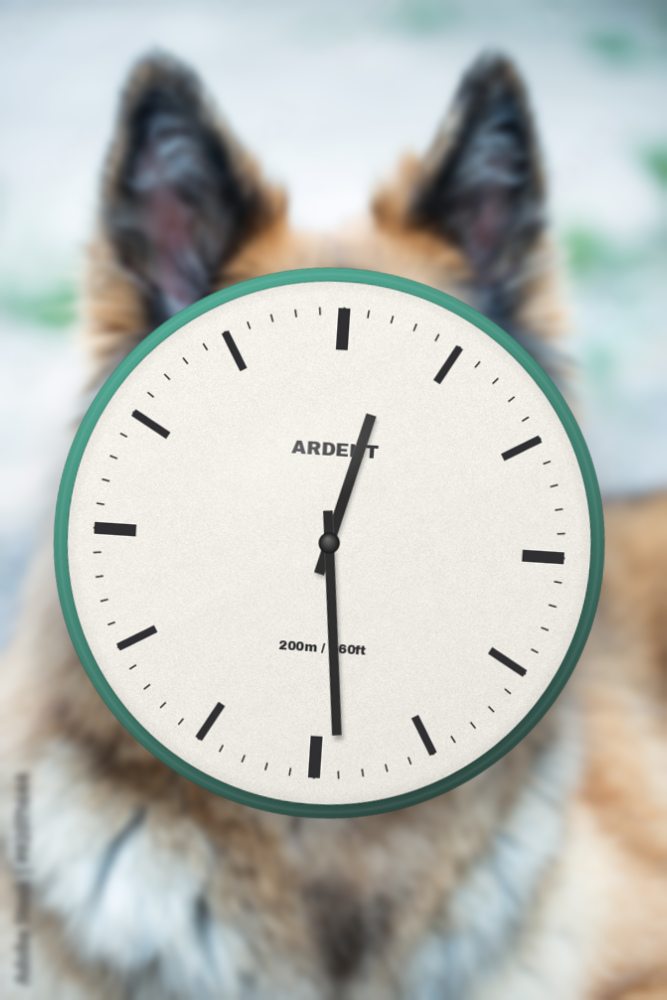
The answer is 12.29
